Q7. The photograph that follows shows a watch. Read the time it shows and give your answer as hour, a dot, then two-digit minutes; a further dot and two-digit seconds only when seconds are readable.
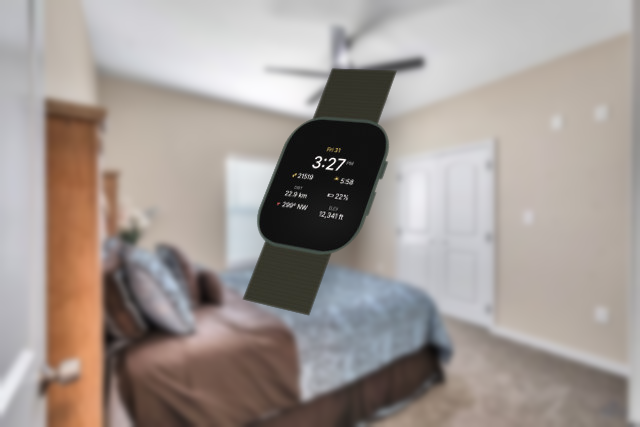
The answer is 3.27
